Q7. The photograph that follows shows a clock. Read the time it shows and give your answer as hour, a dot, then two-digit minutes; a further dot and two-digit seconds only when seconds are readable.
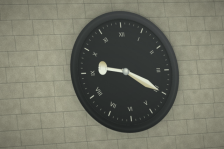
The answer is 9.20
